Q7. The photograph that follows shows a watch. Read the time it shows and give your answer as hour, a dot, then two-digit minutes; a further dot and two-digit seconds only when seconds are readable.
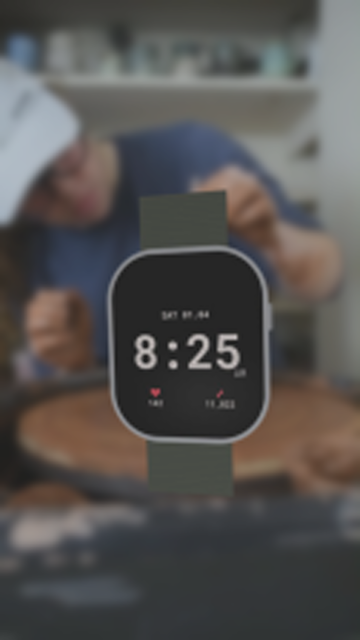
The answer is 8.25
